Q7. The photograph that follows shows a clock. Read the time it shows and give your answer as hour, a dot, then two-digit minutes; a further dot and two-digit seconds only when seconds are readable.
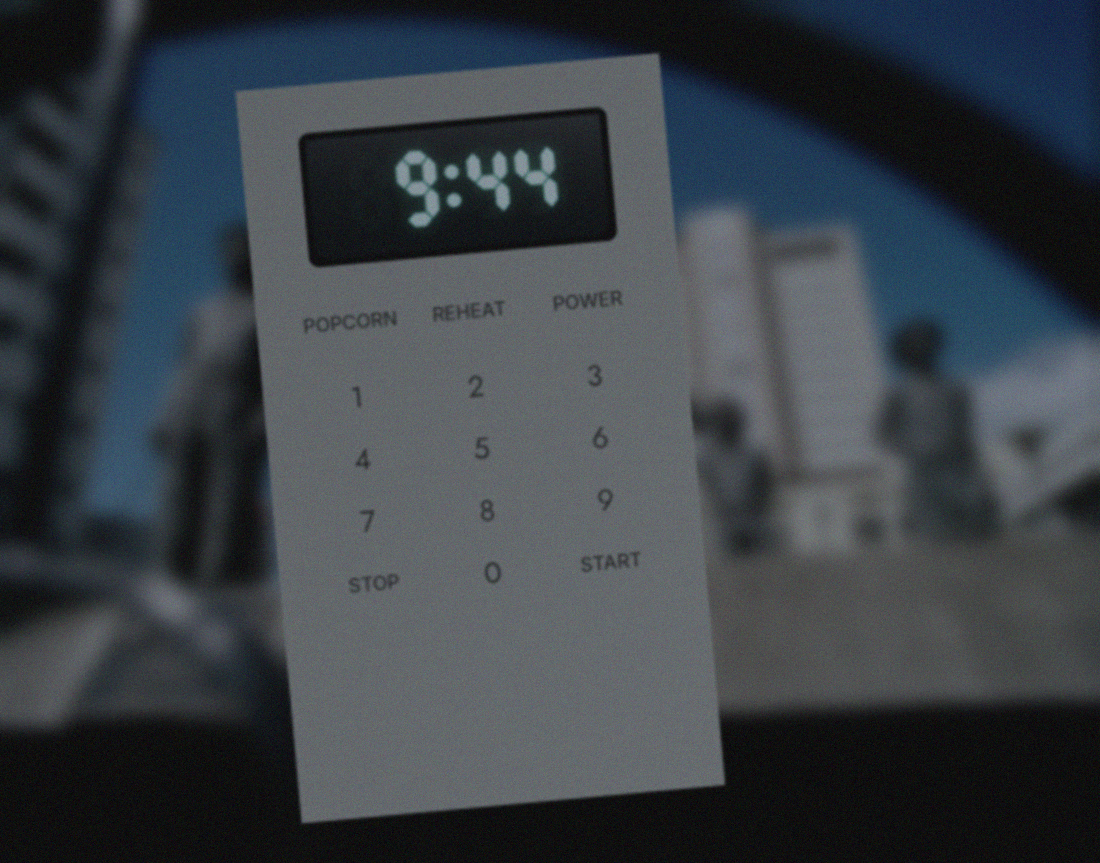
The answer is 9.44
